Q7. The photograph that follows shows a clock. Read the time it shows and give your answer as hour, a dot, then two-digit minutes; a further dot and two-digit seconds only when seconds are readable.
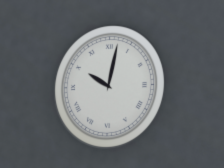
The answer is 10.02
